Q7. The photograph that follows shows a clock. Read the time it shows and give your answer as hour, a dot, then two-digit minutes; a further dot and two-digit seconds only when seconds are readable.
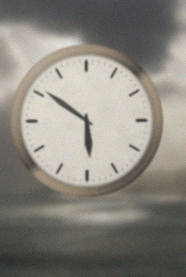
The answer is 5.51
